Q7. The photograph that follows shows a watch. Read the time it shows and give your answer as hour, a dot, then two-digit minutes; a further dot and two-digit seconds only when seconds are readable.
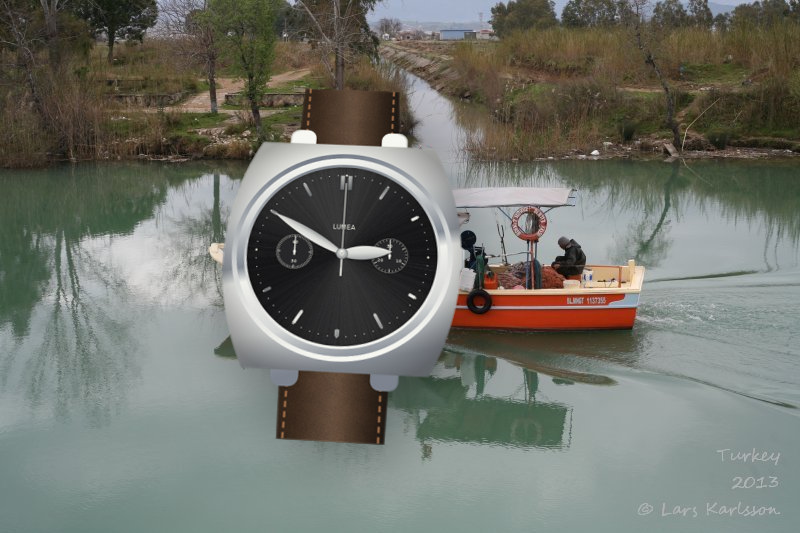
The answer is 2.50
